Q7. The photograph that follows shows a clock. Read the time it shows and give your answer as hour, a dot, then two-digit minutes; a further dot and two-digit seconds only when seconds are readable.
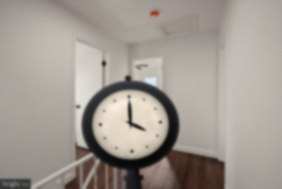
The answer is 4.00
